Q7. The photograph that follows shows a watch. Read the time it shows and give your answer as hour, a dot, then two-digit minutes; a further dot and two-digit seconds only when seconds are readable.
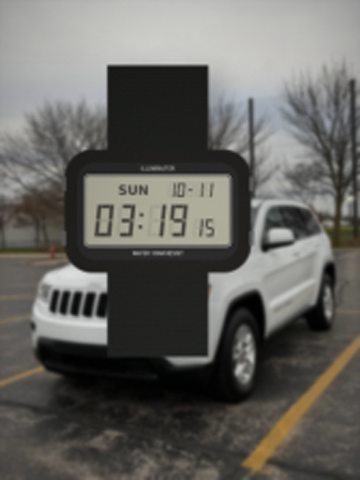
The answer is 3.19.15
